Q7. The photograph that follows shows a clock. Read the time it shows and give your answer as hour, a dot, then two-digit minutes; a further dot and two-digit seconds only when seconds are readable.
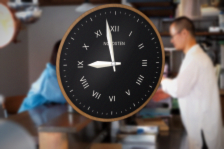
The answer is 8.58
